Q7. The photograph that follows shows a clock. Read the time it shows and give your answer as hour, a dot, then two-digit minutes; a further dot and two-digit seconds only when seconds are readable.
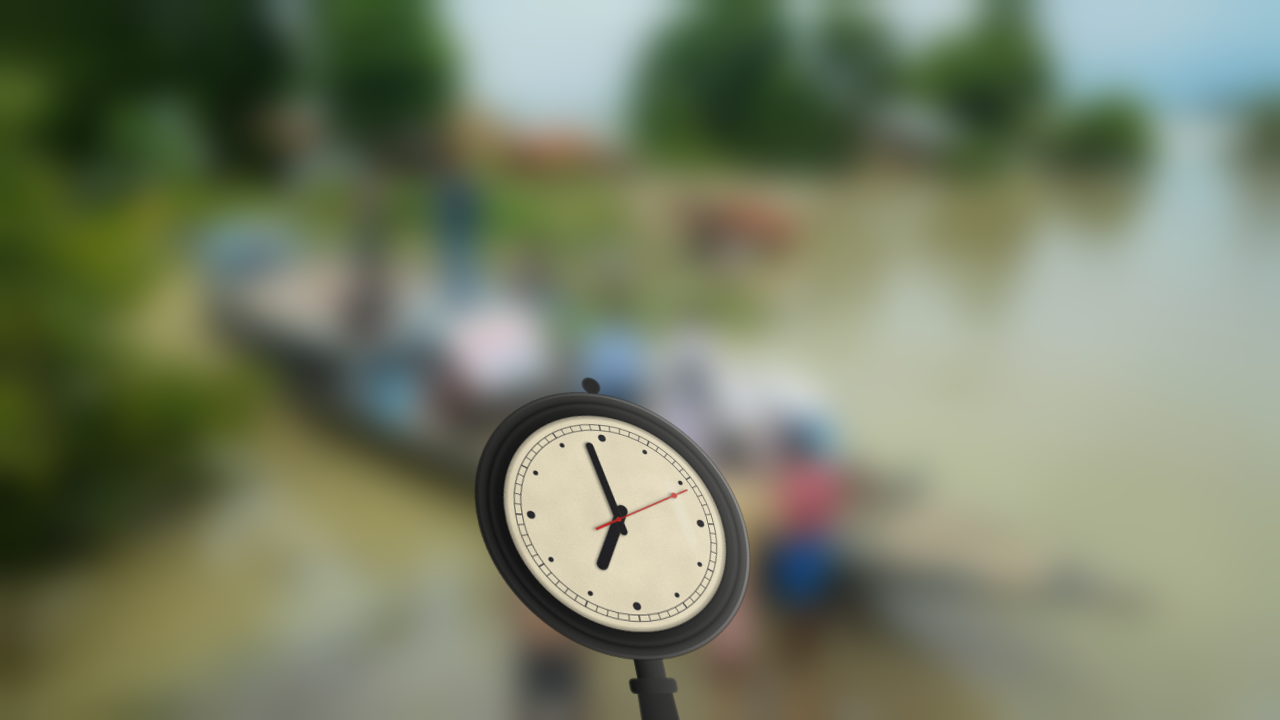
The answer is 6.58.11
